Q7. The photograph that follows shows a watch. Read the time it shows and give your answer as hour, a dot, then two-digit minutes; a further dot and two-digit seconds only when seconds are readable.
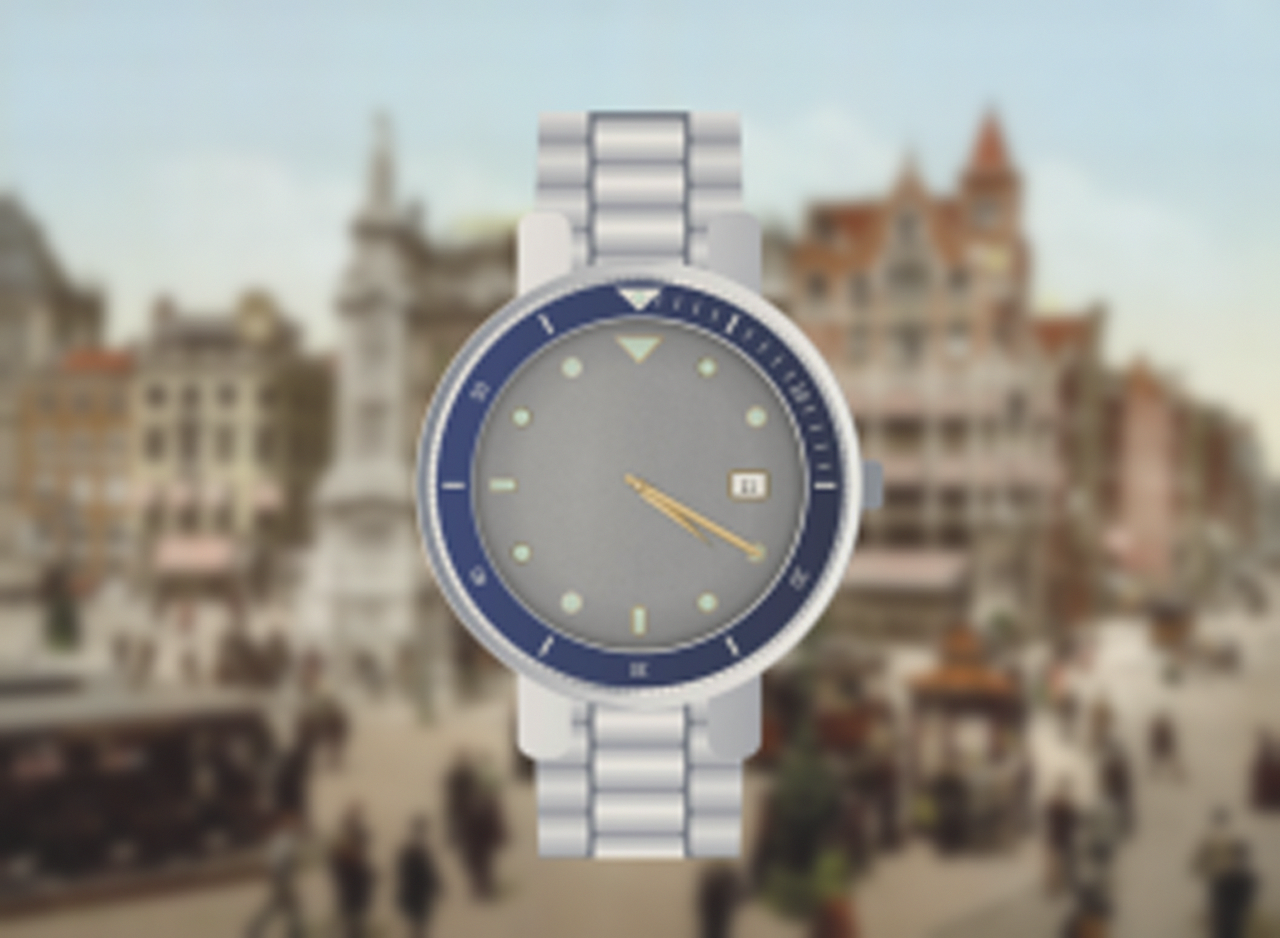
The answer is 4.20
